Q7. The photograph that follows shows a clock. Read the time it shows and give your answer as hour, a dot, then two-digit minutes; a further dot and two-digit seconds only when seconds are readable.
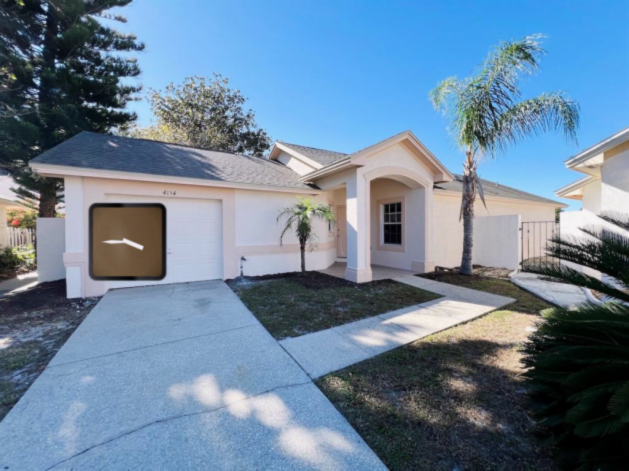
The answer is 3.45
